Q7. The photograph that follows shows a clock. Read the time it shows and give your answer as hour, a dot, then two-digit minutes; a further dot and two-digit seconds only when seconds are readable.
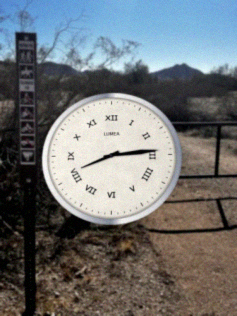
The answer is 8.14
